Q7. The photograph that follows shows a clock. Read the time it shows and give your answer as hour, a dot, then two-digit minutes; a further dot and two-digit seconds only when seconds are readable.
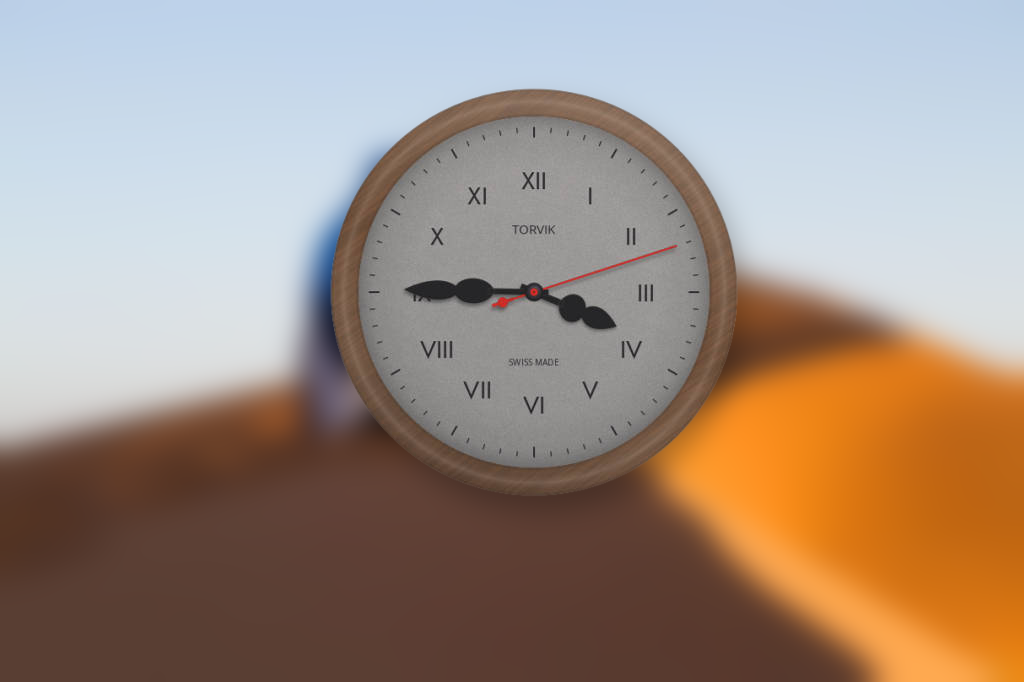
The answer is 3.45.12
